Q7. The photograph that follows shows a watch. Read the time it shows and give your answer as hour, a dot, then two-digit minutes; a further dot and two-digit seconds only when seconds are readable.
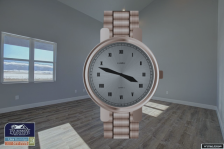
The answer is 3.48
